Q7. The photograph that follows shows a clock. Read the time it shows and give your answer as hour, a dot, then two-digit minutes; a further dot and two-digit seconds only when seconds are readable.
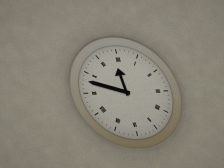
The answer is 11.48
